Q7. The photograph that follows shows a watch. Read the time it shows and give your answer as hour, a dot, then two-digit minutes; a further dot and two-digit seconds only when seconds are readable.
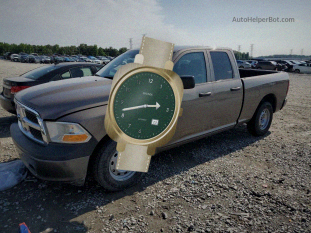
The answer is 2.42
